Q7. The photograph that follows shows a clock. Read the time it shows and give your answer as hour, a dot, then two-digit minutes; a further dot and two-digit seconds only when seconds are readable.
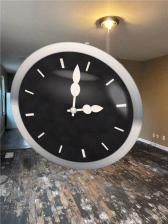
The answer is 3.03
